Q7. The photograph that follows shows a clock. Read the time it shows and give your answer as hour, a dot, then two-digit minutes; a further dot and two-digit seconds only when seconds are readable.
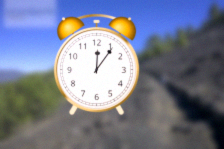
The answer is 12.06
